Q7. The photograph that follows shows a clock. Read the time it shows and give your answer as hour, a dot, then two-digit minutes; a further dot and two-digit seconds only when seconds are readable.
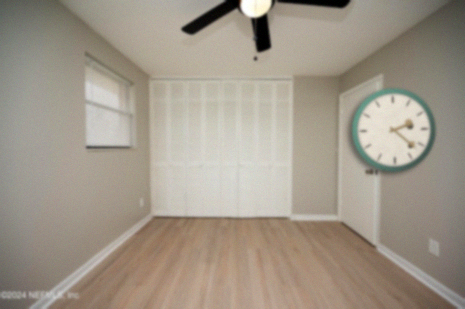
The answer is 2.22
